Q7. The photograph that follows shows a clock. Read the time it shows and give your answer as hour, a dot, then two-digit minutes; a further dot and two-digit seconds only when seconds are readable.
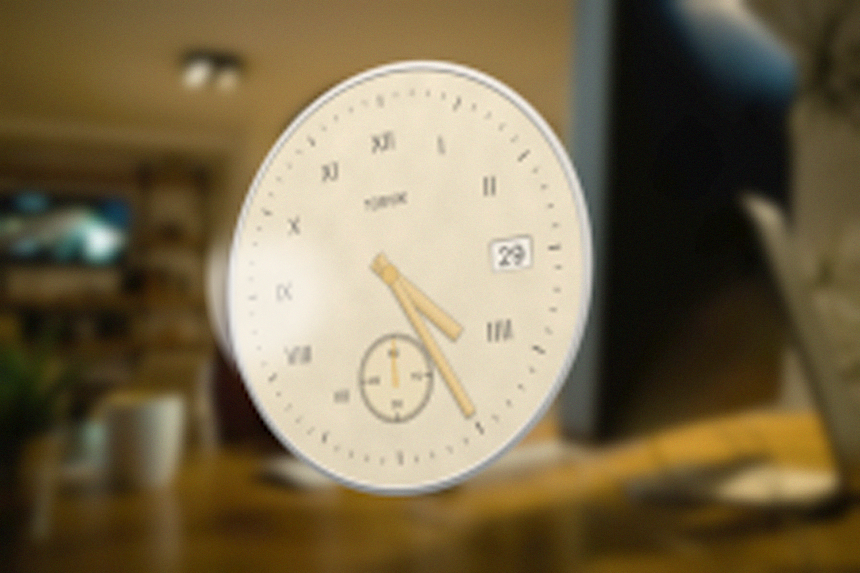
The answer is 4.25
